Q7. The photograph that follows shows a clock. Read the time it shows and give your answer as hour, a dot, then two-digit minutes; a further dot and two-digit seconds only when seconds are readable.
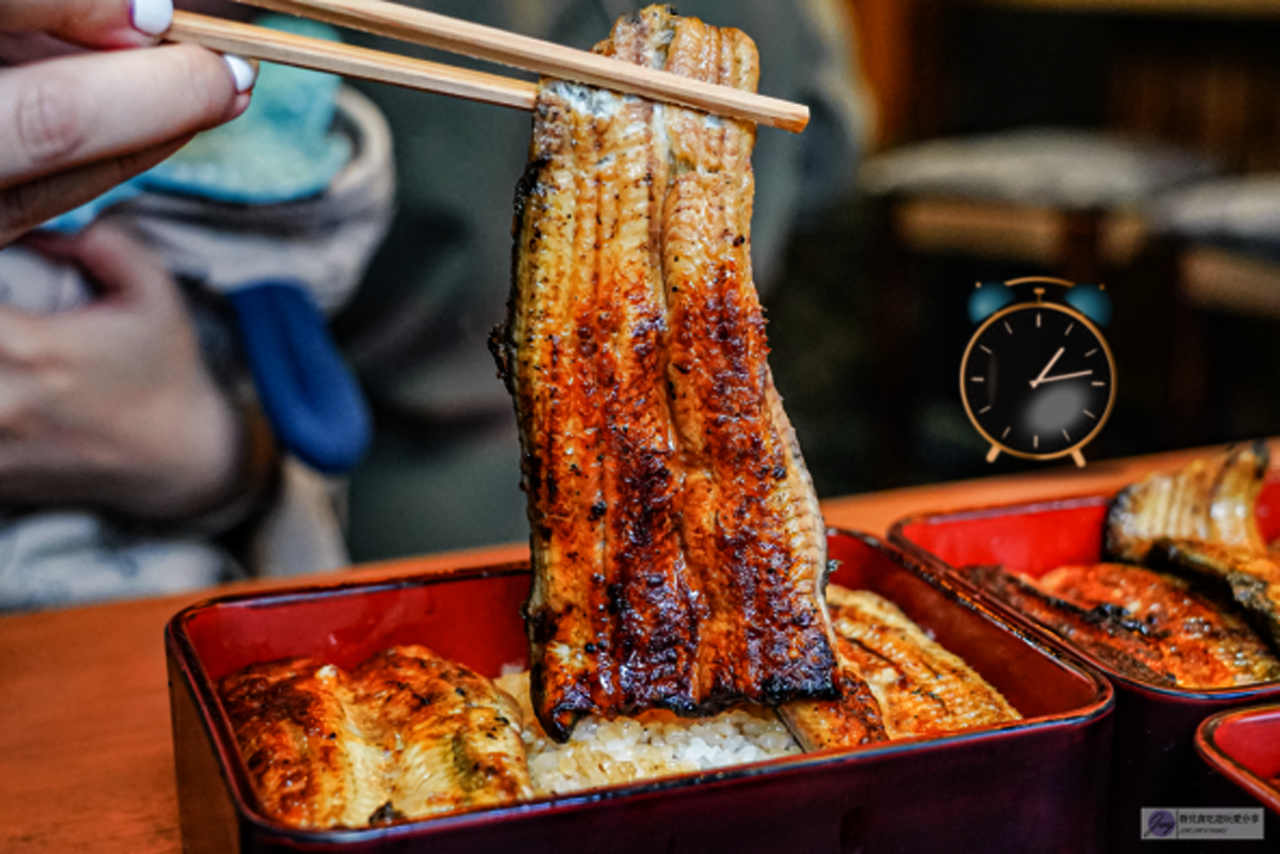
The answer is 1.13
